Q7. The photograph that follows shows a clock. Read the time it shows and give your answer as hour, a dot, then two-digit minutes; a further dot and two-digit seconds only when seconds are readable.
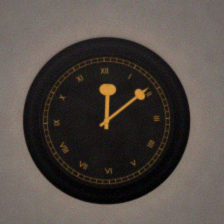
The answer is 12.09
